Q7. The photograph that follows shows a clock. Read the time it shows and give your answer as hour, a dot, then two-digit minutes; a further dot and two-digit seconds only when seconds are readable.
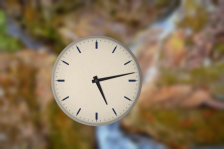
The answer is 5.13
